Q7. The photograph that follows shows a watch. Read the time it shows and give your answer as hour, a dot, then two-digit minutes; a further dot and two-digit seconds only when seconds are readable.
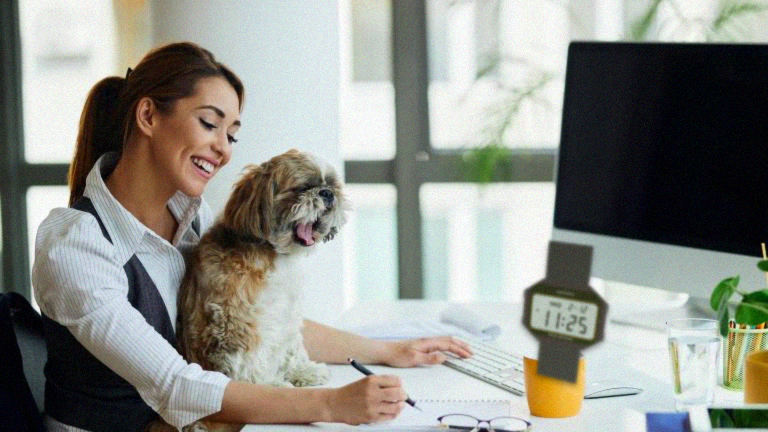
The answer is 11.25
